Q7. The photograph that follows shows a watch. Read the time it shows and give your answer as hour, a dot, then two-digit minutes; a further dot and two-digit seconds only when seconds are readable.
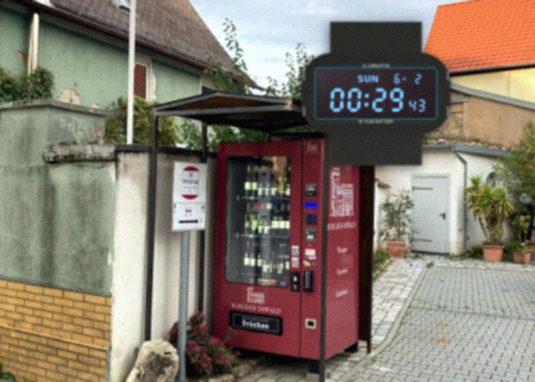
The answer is 0.29
